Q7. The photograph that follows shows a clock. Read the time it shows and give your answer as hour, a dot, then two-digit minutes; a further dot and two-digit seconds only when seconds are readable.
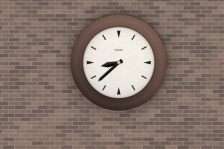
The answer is 8.38
